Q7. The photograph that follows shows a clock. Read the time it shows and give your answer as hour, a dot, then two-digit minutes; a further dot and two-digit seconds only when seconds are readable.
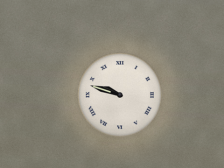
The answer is 9.48
